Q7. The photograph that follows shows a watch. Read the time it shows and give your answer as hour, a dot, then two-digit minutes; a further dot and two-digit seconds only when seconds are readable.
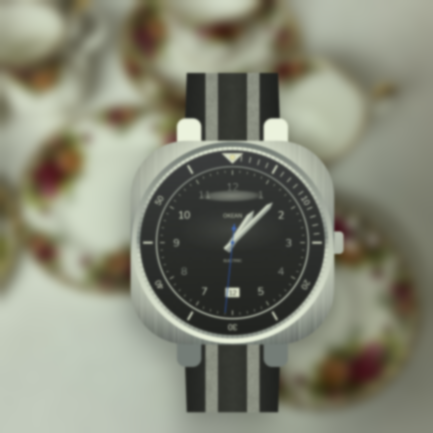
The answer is 1.07.31
